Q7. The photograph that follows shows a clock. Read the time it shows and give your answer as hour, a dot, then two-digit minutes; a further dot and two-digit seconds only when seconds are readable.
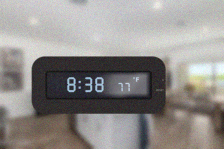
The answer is 8.38
